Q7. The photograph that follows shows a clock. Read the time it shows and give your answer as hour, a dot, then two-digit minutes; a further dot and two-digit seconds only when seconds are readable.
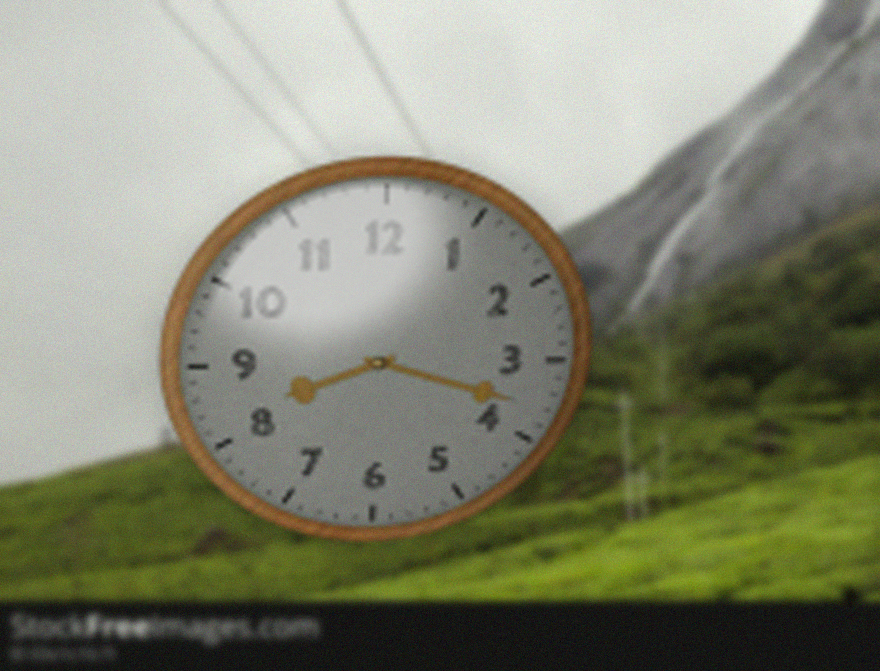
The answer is 8.18
